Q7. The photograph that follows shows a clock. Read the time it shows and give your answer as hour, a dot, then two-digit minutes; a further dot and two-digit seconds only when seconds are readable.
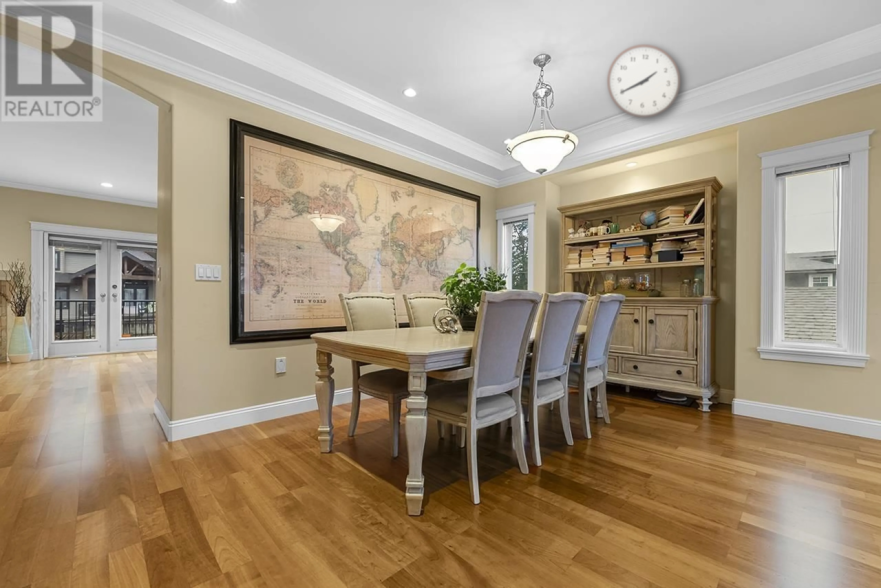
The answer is 1.40
